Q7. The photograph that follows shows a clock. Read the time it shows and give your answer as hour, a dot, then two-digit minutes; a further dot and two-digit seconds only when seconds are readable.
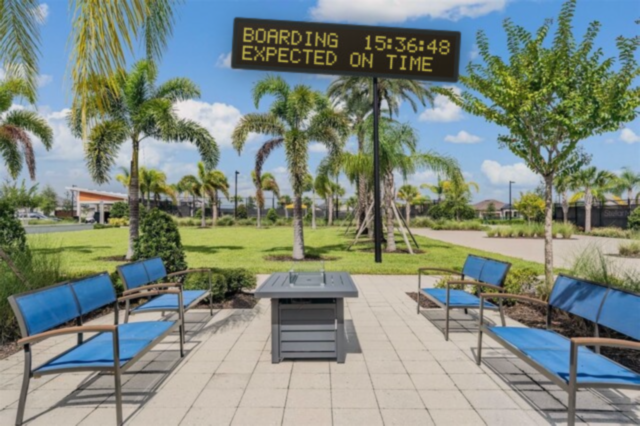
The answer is 15.36.48
